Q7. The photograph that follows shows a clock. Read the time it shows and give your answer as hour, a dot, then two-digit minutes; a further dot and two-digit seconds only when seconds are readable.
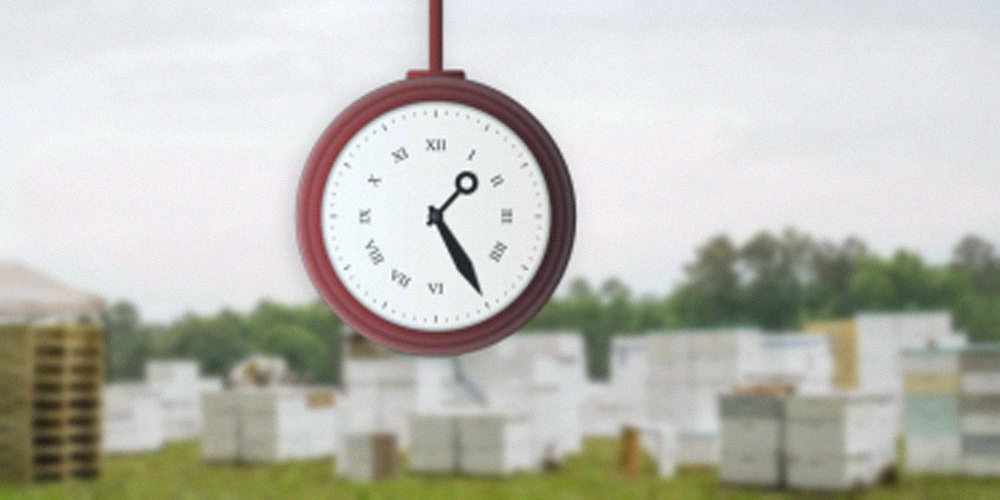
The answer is 1.25
